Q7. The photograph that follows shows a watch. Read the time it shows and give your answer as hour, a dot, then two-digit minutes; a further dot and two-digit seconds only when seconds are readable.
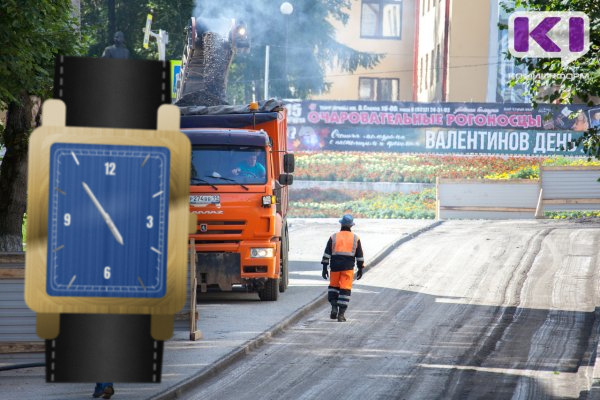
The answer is 4.54
